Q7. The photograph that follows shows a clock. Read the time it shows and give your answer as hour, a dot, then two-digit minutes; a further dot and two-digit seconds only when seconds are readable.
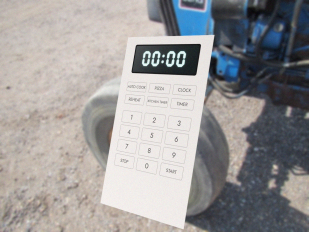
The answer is 0.00
